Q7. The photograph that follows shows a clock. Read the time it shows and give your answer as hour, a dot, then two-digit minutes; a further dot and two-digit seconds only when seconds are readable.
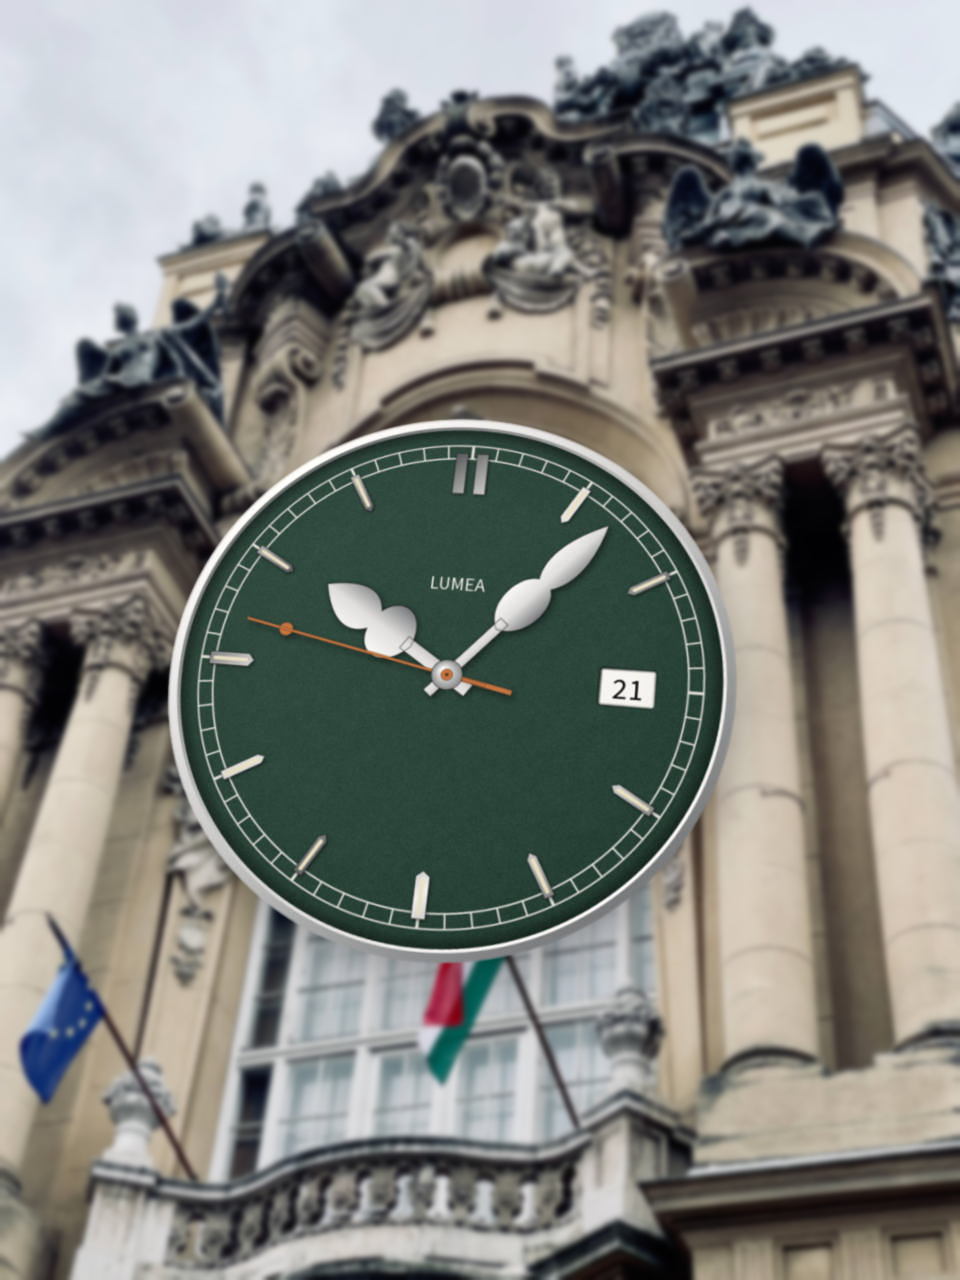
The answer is 10.06.47
